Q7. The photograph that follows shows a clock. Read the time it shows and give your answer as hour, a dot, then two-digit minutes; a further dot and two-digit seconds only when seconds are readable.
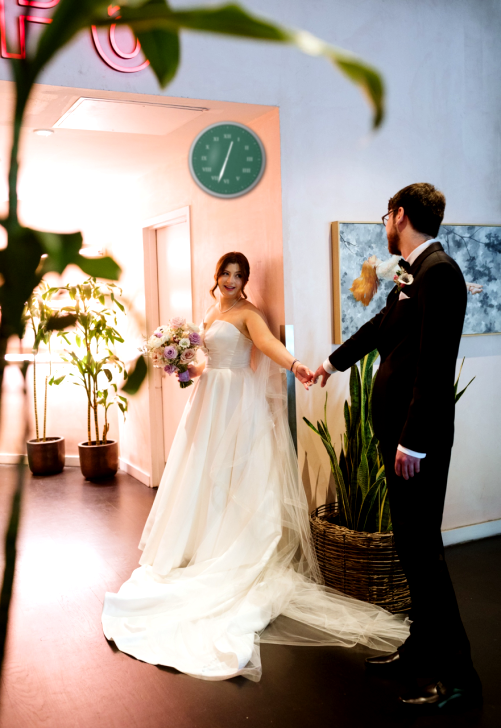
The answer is 12.33
